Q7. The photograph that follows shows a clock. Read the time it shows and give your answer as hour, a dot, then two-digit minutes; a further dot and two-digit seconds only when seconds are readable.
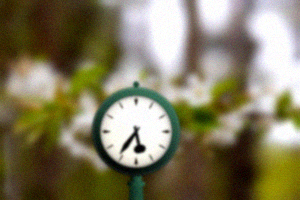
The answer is 5.36
